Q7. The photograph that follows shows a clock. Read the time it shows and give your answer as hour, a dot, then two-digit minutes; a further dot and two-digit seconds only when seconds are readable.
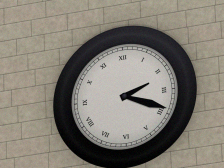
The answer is 2.19
